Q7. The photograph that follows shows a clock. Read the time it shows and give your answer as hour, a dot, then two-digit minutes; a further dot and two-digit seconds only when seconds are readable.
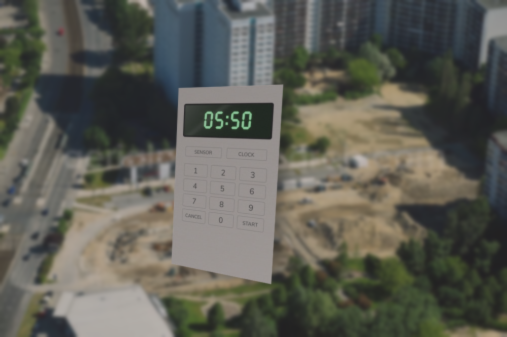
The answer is 5.50
